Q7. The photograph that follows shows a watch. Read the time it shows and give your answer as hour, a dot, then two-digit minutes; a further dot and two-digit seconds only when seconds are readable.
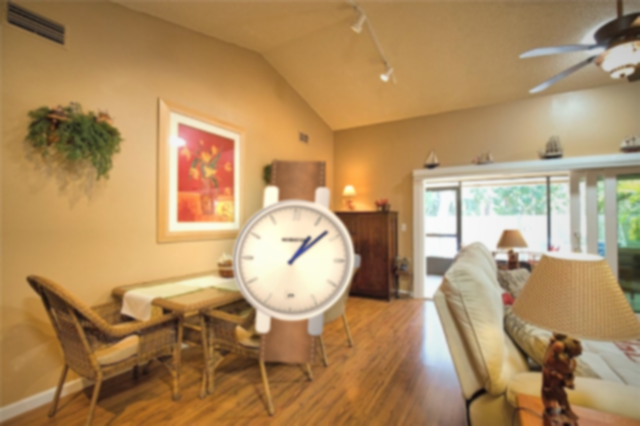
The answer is 1.08
